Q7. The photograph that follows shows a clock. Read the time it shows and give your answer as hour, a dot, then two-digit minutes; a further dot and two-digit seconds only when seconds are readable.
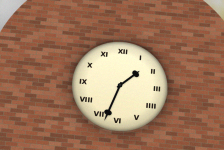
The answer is 1.33
